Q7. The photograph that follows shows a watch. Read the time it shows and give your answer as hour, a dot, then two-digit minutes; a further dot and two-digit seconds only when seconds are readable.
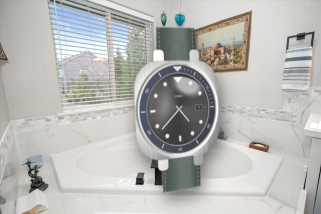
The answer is 4.38
